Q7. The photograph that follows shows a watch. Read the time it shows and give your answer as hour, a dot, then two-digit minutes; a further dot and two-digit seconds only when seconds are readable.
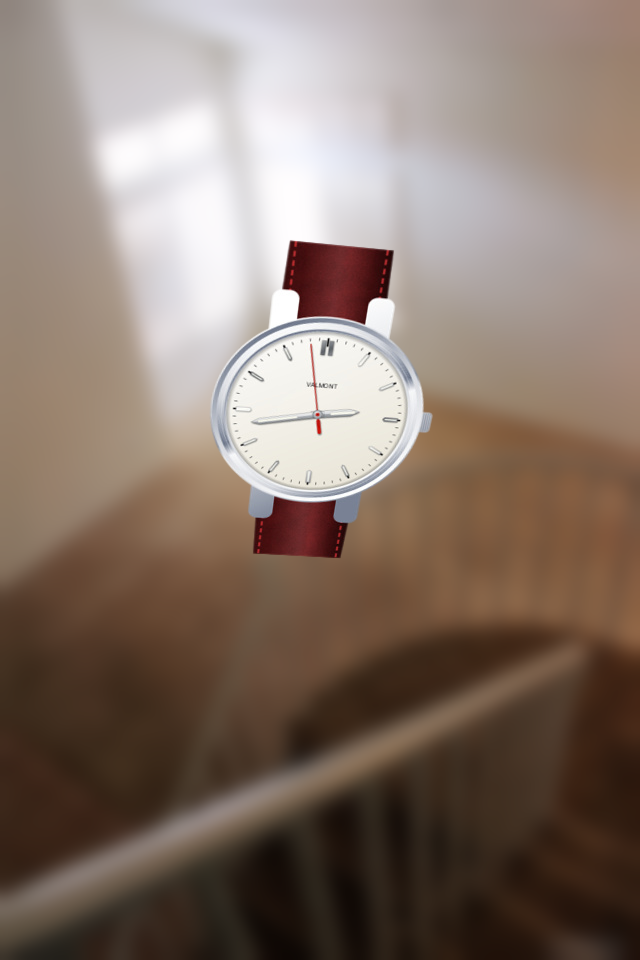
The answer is 2.42.58
